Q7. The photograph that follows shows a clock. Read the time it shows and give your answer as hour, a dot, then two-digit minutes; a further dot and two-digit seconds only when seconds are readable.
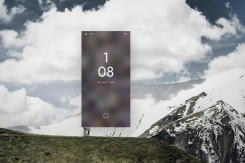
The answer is 1.08
